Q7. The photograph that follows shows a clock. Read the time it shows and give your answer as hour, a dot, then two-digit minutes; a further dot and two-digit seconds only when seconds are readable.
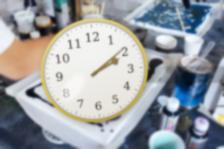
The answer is 2.09
